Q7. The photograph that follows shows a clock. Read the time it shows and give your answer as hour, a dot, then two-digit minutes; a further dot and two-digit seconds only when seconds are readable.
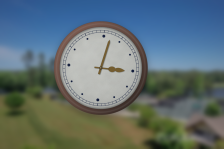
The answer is 3.02
